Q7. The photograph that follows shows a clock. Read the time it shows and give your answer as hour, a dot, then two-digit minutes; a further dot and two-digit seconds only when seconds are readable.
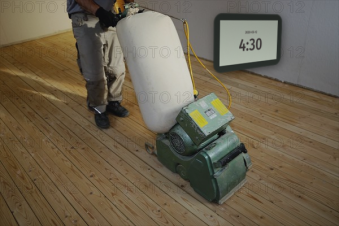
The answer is 4.30
